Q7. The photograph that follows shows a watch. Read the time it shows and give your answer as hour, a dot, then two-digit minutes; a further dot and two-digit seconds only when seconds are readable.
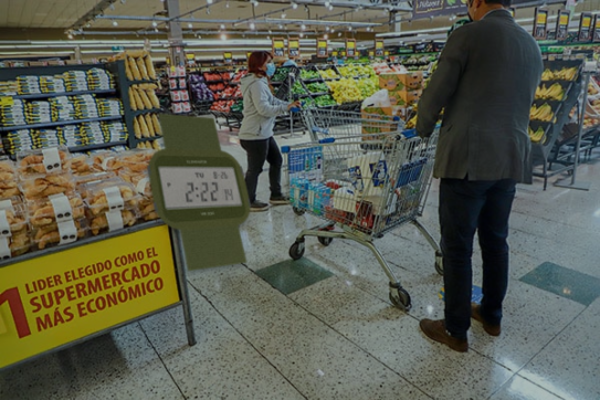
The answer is 2.22.14
